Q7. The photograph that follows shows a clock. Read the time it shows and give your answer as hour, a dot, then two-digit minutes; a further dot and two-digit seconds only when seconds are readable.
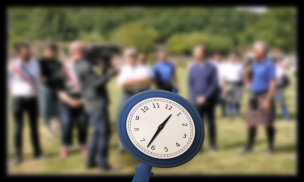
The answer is 12.32
